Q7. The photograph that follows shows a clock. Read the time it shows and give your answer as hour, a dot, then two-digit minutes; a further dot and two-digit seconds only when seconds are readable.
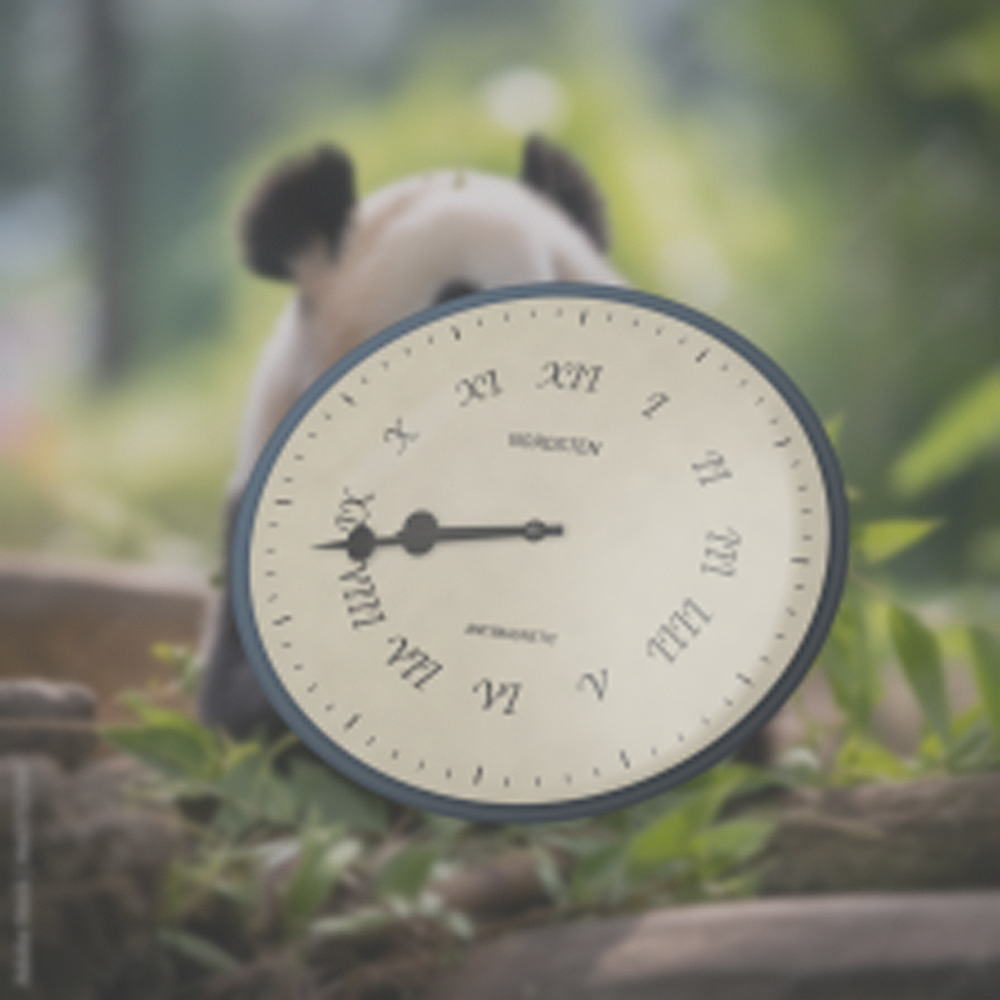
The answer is 8.43
